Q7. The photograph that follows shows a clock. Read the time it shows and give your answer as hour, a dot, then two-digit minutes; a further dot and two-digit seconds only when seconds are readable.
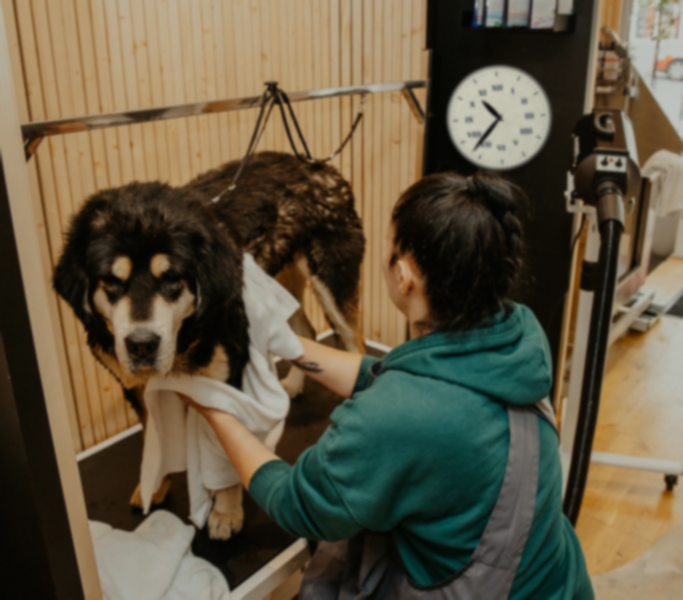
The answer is 10.37
